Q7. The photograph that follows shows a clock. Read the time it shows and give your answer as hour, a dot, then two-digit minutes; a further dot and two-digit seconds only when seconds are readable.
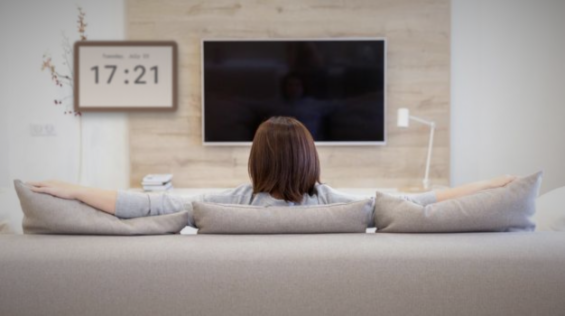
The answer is 17.21
